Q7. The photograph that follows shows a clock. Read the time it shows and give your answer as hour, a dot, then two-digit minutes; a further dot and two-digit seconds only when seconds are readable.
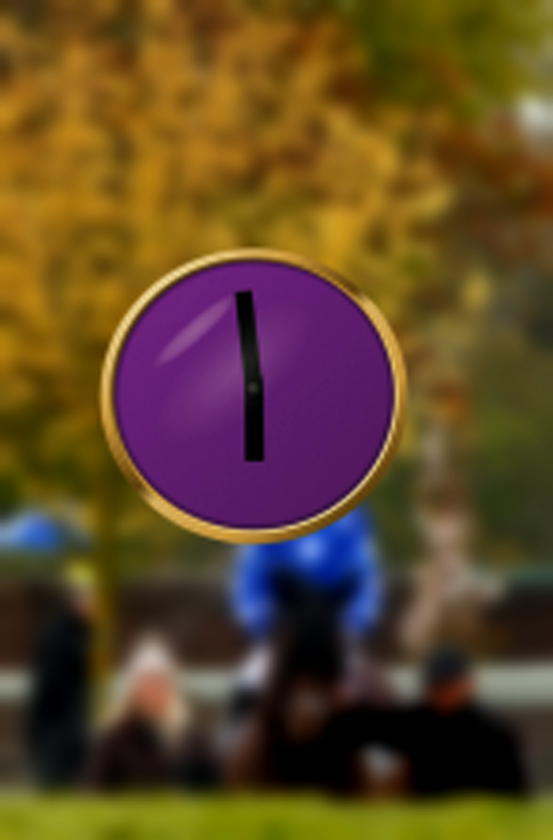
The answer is 5.59
